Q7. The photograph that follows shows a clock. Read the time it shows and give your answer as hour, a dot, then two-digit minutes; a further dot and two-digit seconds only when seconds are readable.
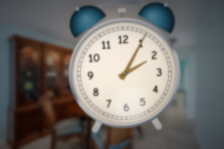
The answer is 2.05
